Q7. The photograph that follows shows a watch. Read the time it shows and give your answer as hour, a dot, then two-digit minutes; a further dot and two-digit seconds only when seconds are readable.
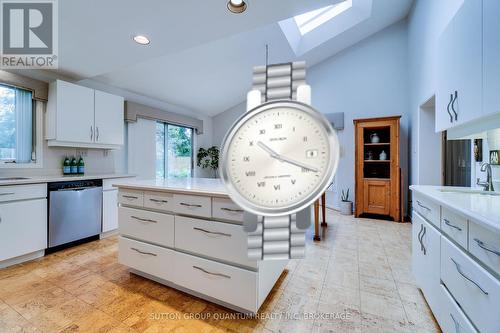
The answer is 10.19
